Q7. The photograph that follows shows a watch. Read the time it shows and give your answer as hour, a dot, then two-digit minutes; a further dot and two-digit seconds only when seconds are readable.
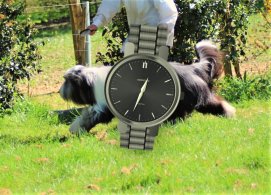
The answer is 12.33
